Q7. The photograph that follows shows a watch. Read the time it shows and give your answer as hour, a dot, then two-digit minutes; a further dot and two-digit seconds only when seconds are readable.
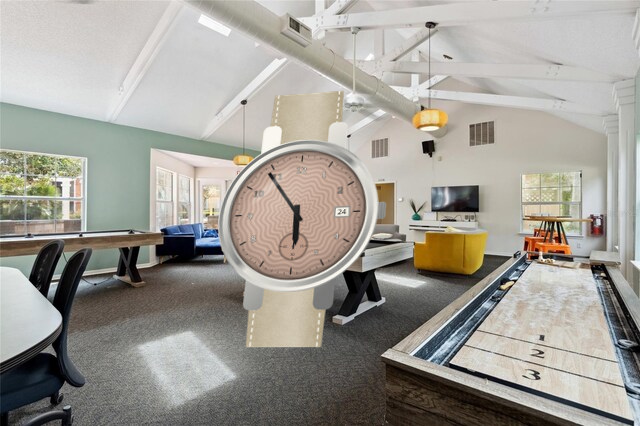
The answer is 5.54
